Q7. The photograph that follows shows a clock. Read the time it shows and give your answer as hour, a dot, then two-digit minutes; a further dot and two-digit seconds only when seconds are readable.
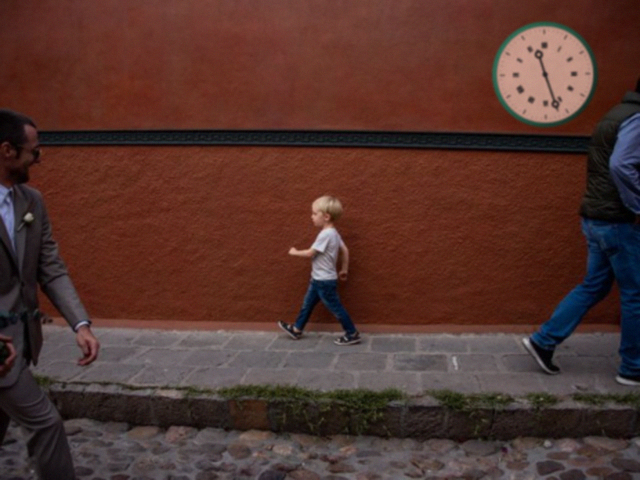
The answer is 11.27
